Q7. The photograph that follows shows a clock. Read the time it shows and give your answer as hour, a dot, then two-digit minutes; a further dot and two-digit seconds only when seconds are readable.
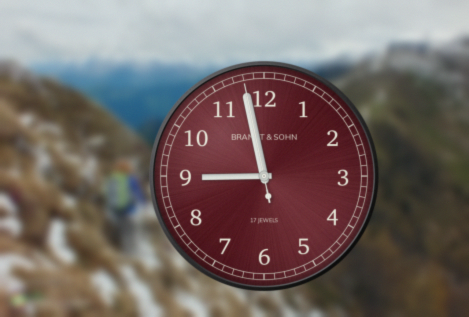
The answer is 8.57.58
